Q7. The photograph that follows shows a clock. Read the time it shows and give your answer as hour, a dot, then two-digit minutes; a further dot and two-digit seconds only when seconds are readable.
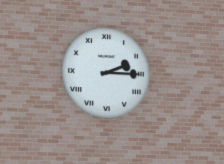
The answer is 2.15
